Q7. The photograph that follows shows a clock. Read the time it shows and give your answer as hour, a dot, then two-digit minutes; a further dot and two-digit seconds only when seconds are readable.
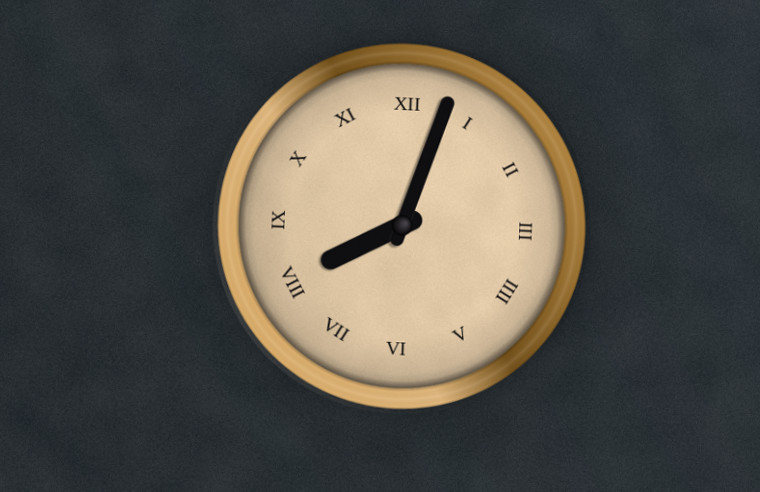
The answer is 8.03
